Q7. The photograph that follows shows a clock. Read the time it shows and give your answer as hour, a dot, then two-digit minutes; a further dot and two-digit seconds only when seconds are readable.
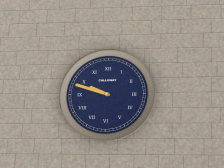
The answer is 9.48
